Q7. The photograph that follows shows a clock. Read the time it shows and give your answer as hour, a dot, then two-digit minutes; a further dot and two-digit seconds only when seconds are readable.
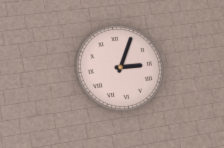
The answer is 3.05
